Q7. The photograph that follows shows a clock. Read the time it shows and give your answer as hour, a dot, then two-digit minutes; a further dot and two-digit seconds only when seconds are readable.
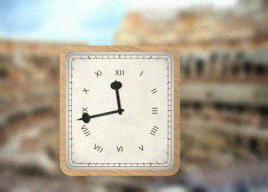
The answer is 11.43
